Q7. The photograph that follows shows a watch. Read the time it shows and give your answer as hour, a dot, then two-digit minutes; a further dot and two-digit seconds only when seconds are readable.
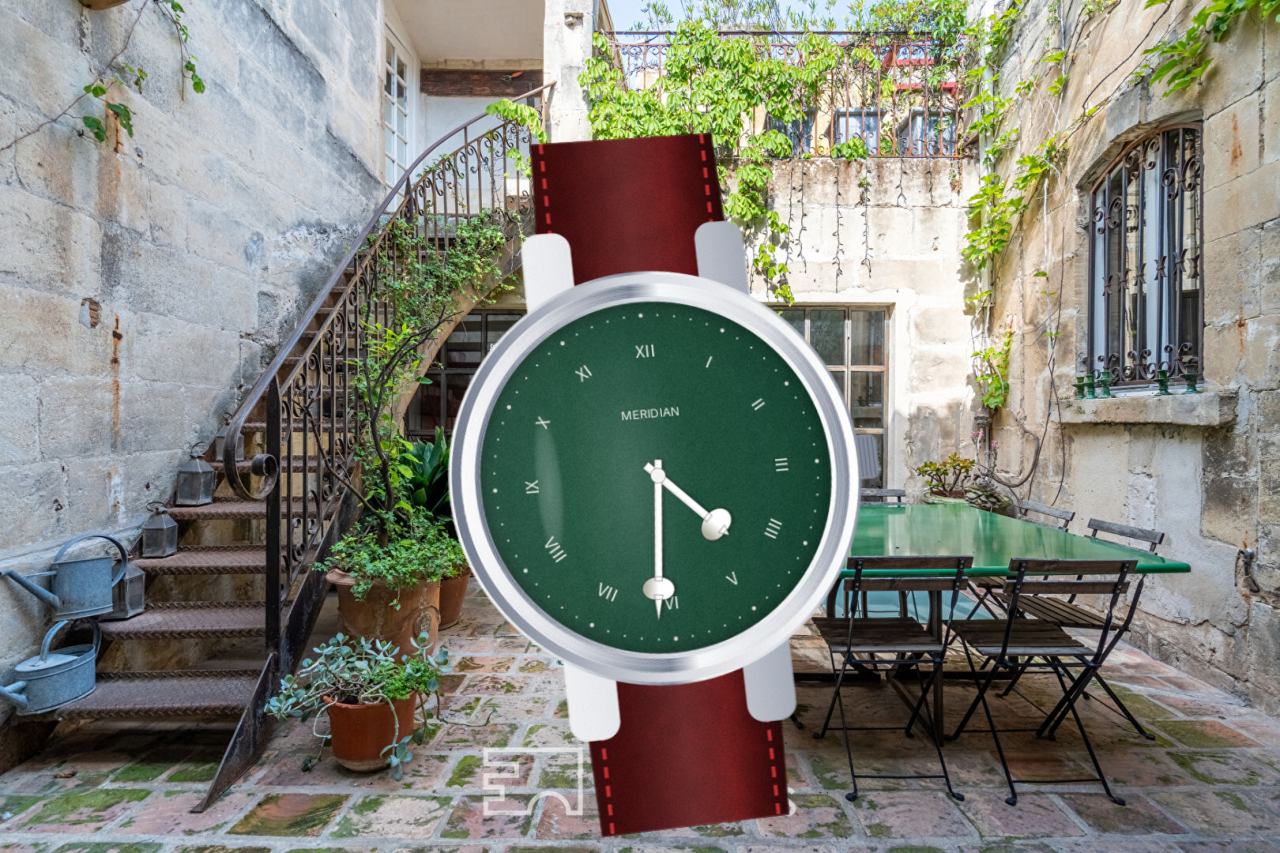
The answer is 4.31
